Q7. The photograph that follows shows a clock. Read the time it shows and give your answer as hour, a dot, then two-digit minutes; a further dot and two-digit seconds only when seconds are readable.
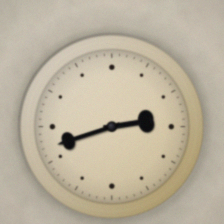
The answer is 2.42
